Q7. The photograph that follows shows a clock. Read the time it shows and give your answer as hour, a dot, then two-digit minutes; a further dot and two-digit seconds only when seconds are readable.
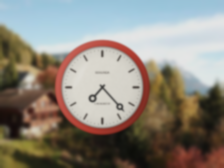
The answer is 7.23
